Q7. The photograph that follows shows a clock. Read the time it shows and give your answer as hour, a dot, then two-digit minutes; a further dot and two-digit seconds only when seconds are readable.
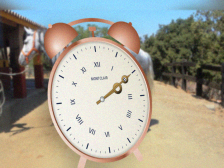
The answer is 2.10
